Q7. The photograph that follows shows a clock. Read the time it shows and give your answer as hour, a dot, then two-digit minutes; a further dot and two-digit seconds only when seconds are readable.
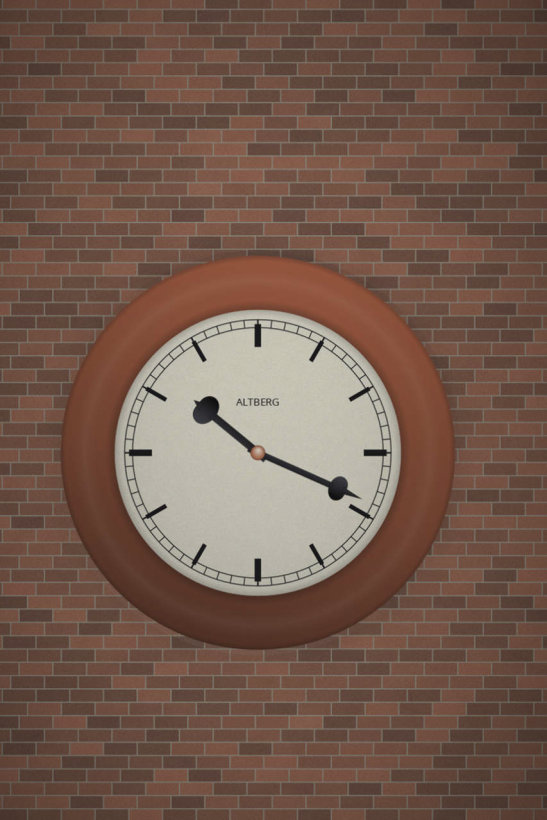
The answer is 10.19
